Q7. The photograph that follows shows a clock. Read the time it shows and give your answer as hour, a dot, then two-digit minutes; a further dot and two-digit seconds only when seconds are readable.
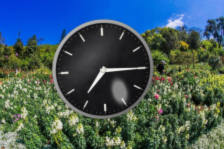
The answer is 7.15
